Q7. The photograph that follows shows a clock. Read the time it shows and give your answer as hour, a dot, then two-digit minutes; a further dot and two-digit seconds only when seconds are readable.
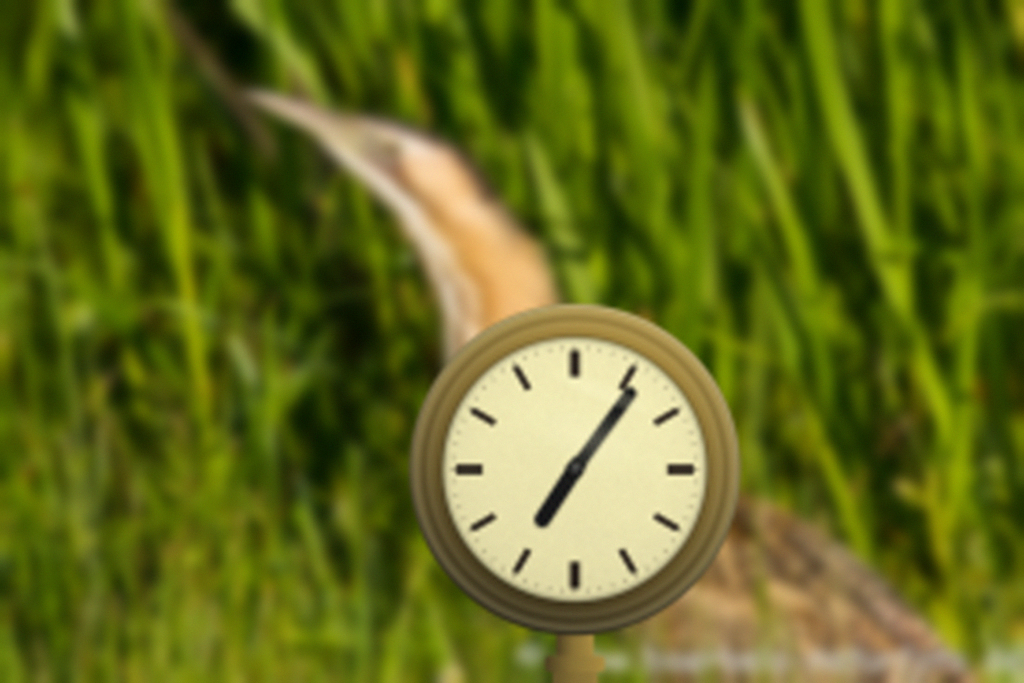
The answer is 7.06
